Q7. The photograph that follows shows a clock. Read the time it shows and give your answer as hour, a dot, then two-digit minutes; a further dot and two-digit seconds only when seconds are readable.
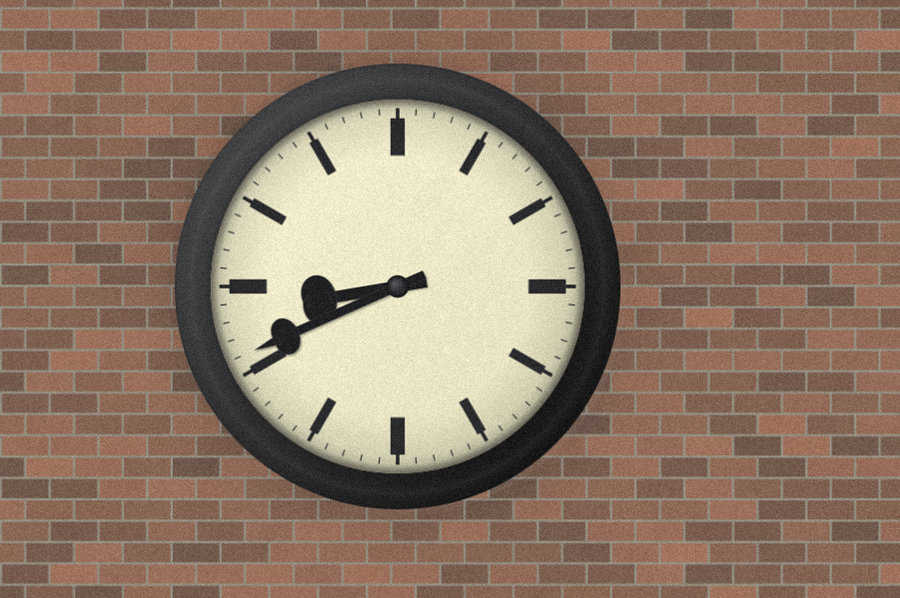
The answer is 8.41
